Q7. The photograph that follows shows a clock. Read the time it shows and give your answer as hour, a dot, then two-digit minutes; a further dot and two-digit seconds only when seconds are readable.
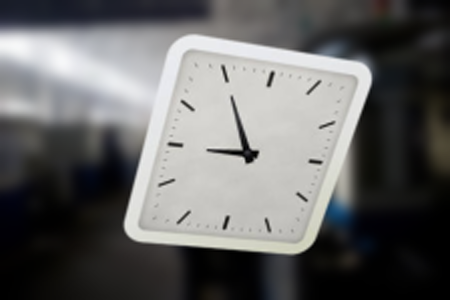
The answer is 8.55
